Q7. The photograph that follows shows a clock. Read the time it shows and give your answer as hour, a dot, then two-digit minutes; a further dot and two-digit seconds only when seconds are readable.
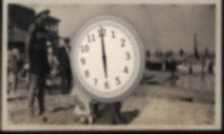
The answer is 6.00
